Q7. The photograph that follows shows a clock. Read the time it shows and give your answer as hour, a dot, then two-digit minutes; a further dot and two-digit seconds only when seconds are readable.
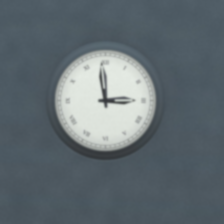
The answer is 2.59
